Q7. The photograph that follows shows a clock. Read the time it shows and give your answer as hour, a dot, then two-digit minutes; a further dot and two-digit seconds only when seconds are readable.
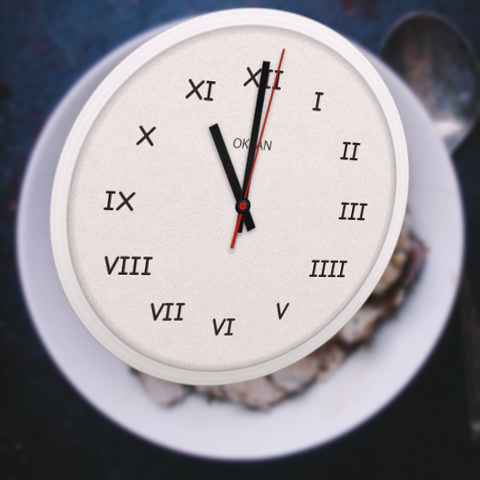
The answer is 11.00.01
